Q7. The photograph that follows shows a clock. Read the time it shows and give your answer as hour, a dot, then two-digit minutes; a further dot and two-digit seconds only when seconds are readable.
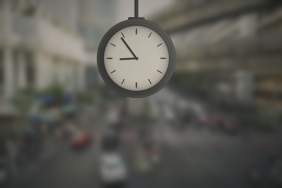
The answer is 8.54
